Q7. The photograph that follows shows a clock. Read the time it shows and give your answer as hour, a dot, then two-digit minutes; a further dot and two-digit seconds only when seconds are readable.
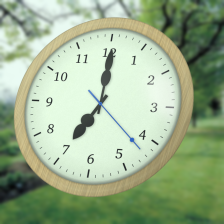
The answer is 7.00.22
